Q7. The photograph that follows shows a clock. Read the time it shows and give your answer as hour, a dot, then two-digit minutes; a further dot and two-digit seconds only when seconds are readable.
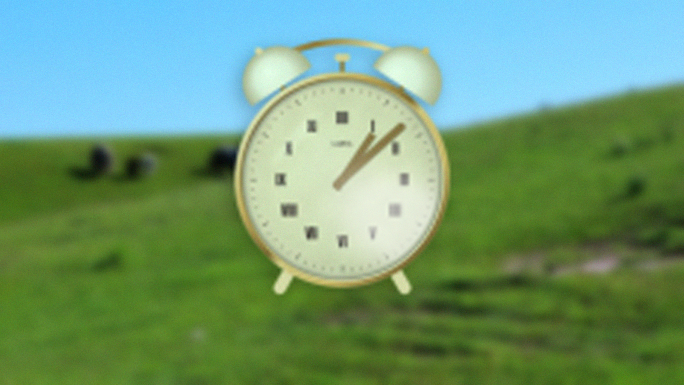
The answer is 1.08
